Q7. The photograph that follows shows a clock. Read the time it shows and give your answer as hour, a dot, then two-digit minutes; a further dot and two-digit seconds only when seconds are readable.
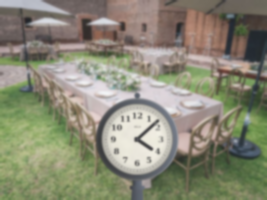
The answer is 4.08
